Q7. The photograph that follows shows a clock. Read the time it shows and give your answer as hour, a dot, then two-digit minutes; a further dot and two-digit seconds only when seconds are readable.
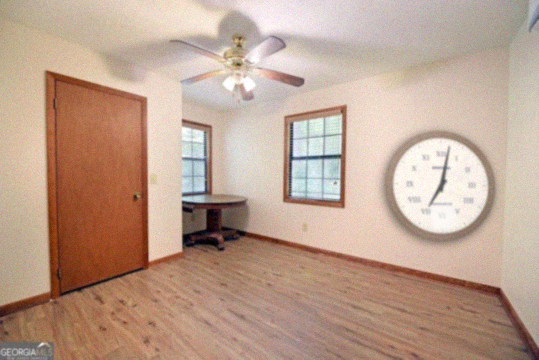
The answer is 7.02
